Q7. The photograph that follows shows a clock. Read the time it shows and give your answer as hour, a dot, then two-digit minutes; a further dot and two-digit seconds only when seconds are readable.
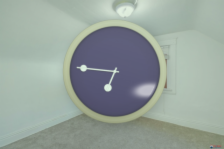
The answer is 6.46
